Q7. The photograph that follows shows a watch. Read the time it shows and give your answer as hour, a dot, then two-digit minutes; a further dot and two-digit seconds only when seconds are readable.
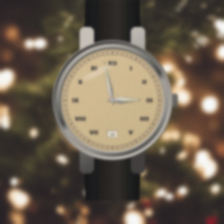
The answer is 2.58
